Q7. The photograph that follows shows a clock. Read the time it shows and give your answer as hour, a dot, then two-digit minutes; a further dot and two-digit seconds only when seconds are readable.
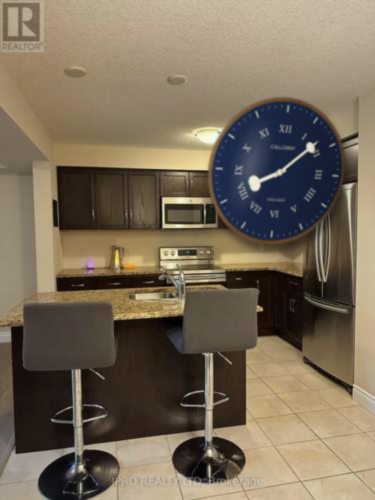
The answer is 8.08
